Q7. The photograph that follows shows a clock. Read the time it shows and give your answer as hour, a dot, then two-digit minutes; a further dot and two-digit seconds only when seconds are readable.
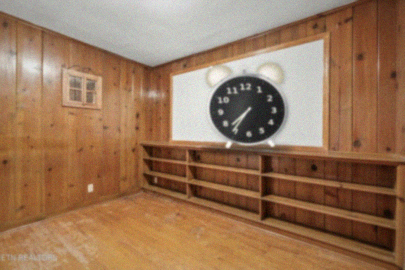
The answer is 7.36
